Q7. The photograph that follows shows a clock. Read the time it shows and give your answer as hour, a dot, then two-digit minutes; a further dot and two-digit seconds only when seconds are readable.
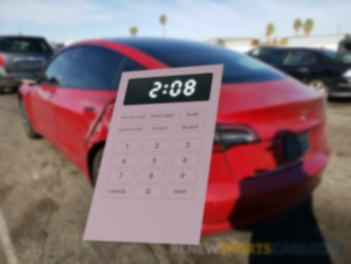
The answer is 2.08
